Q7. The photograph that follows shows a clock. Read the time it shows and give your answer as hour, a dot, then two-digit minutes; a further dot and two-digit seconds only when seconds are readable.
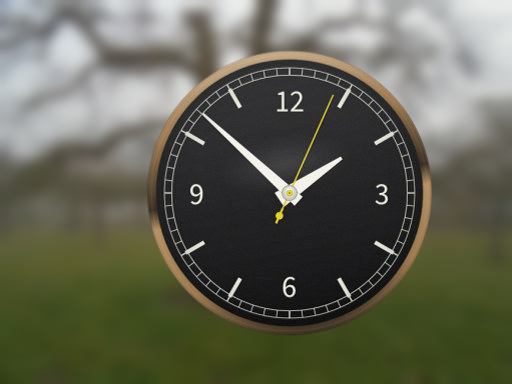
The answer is 1.52.04
